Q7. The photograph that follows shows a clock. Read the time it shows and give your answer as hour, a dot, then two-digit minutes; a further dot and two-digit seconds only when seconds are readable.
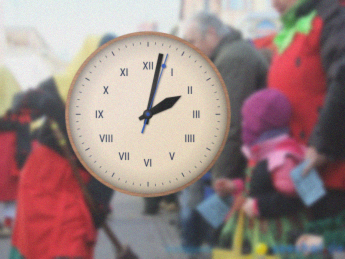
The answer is 2.02.03
